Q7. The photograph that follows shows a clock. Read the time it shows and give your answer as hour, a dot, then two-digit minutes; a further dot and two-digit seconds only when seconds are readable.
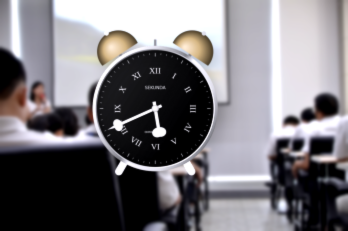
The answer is 5.41
